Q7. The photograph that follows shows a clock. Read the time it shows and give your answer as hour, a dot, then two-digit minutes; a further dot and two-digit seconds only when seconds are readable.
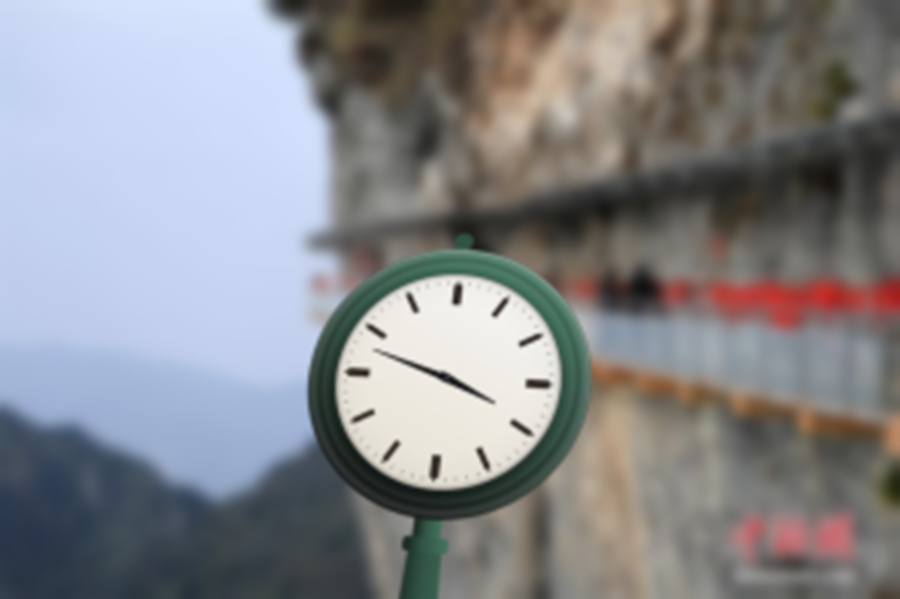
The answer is 3.48
